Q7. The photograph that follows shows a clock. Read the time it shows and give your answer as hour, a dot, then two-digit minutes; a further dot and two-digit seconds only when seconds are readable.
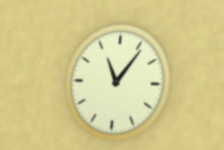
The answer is 11.06
